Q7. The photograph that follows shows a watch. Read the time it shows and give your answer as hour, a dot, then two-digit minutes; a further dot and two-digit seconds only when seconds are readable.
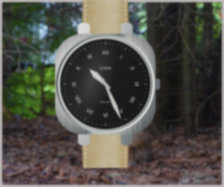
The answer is 10.26
